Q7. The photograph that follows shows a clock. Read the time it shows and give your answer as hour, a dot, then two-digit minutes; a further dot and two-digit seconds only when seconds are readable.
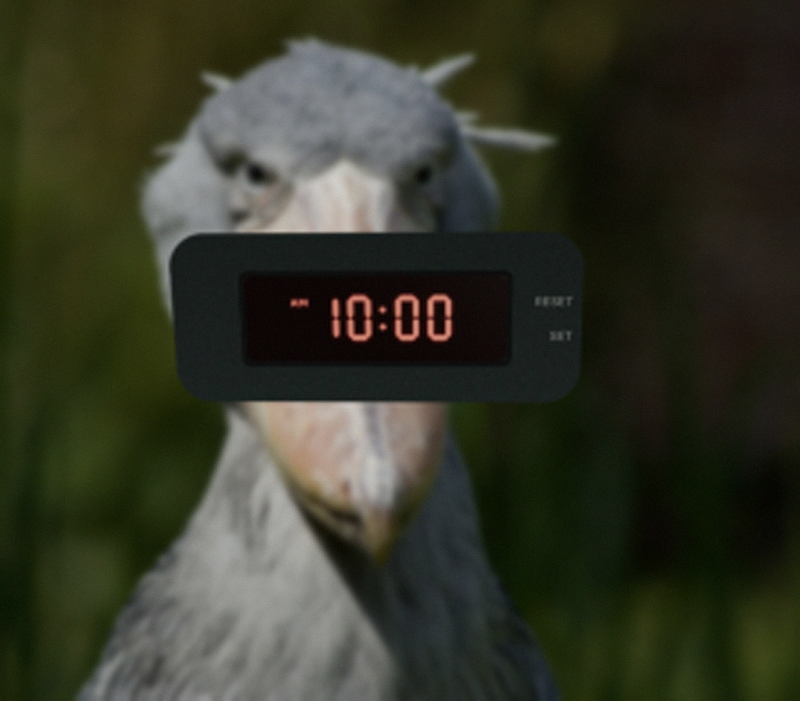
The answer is 10.00
